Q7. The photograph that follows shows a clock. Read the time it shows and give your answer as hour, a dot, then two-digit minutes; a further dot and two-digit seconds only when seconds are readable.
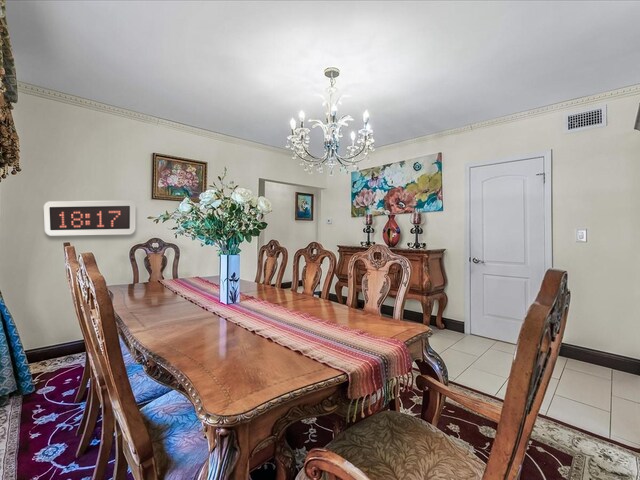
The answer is 18.17
